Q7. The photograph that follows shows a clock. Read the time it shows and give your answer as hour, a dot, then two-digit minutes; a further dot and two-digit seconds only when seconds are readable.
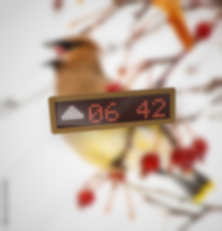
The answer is 6.42
